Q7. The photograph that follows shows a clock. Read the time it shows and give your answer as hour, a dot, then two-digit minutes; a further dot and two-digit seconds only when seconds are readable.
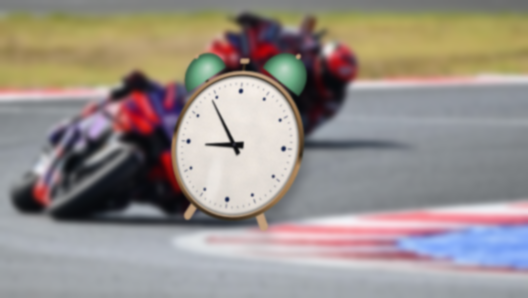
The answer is 8.54
